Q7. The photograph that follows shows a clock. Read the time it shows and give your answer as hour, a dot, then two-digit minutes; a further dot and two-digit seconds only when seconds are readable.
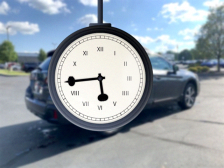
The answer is 5.44
